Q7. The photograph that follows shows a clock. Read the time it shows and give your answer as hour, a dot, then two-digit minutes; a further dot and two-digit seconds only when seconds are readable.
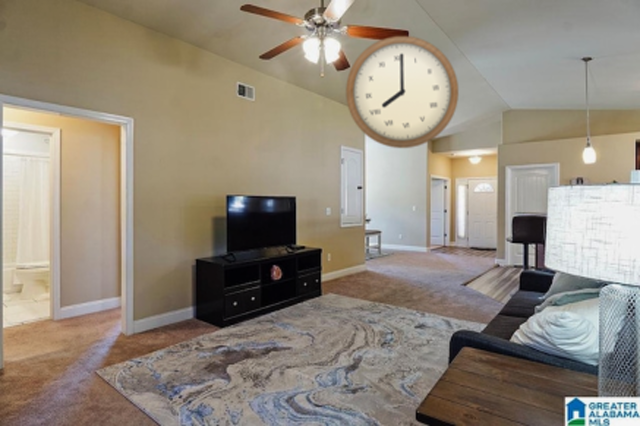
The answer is 8.01
